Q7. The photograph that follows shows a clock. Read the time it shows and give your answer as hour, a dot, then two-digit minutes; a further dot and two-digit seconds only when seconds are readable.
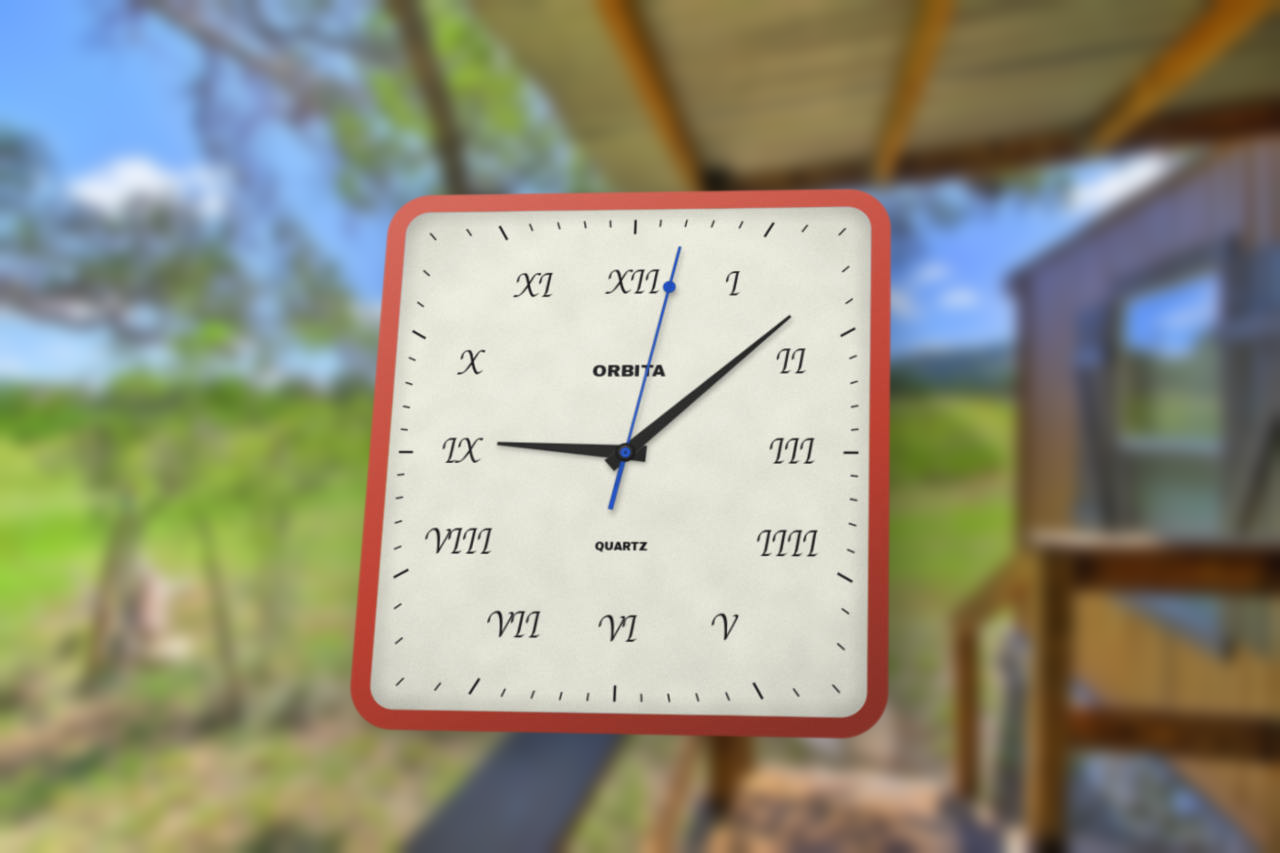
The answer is 9.08.02
